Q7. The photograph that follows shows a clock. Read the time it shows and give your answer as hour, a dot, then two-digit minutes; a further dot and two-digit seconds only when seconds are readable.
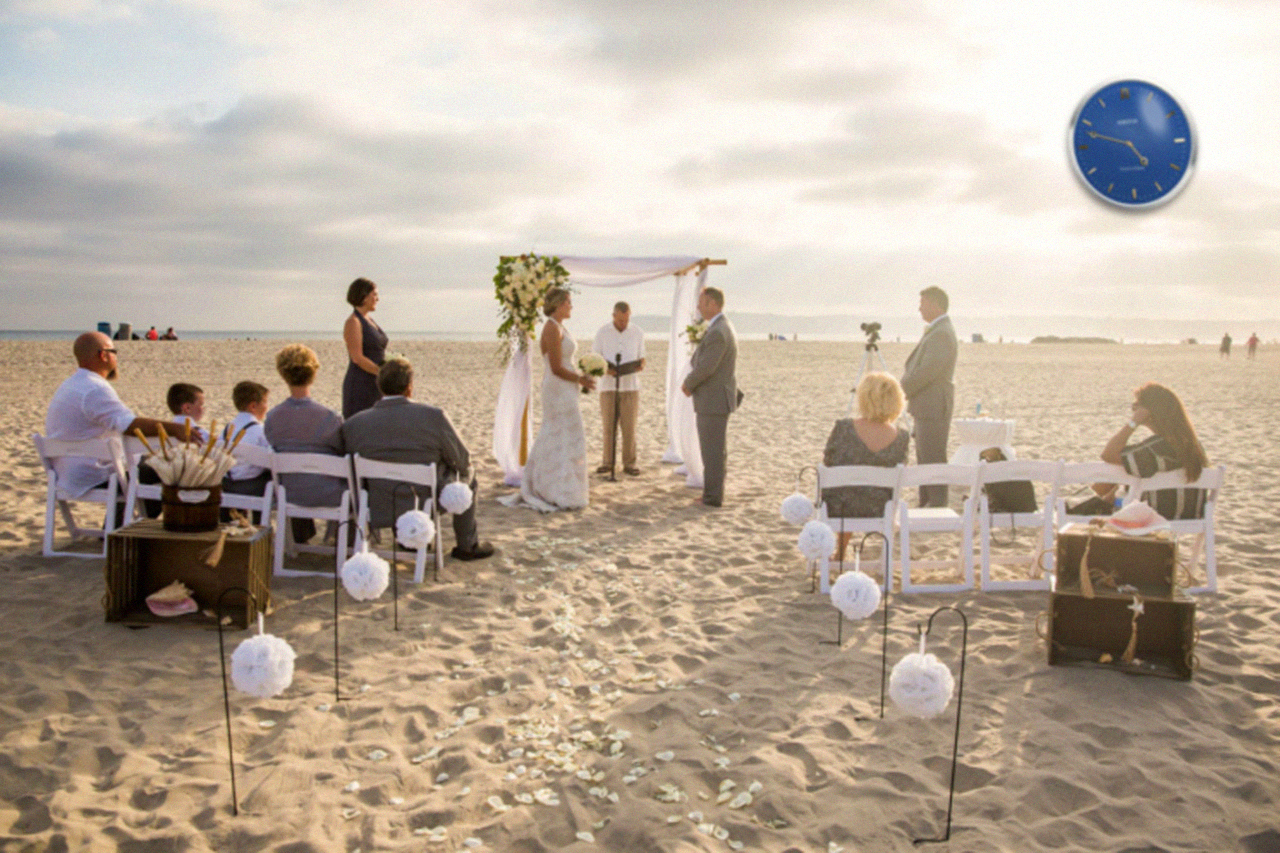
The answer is 4.48
